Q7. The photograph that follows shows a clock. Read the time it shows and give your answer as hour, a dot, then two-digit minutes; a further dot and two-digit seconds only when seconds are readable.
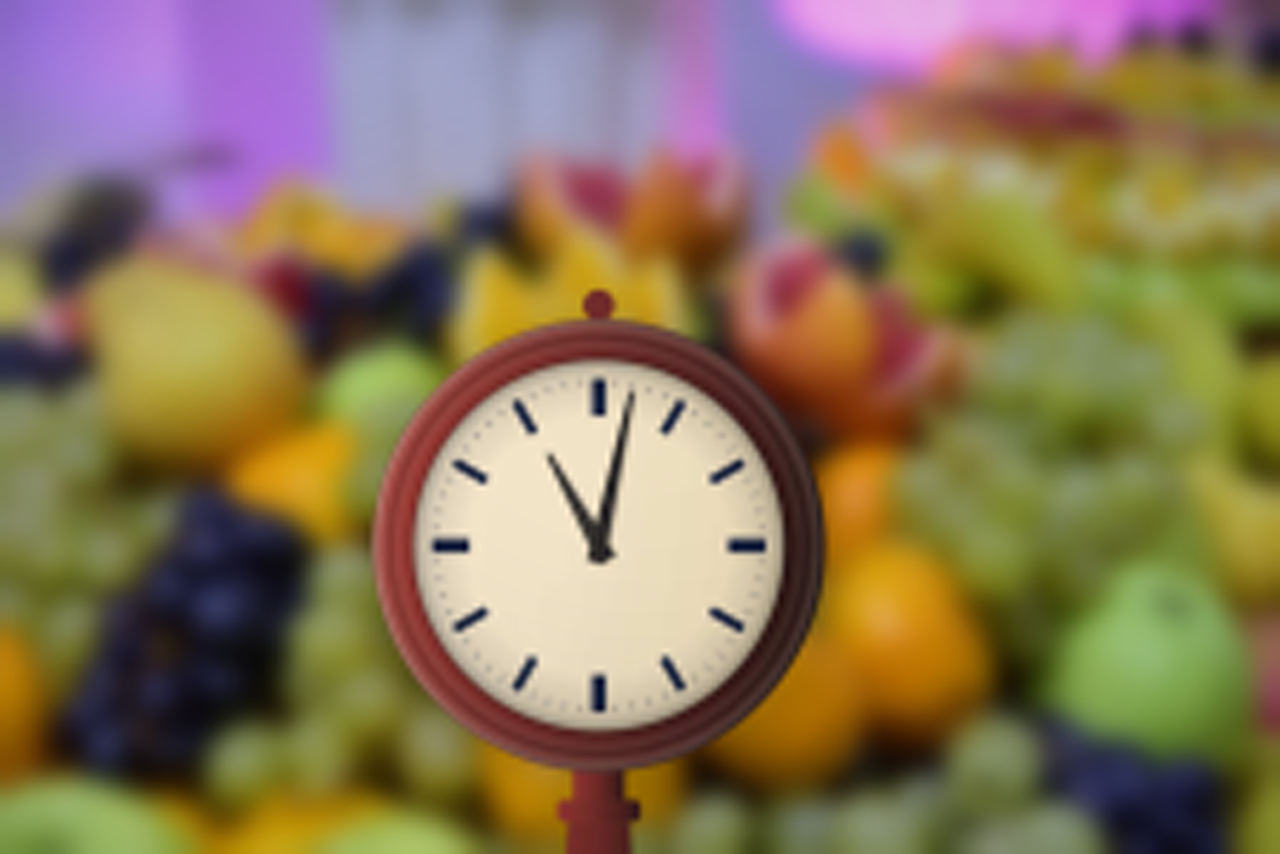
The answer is 11.02
